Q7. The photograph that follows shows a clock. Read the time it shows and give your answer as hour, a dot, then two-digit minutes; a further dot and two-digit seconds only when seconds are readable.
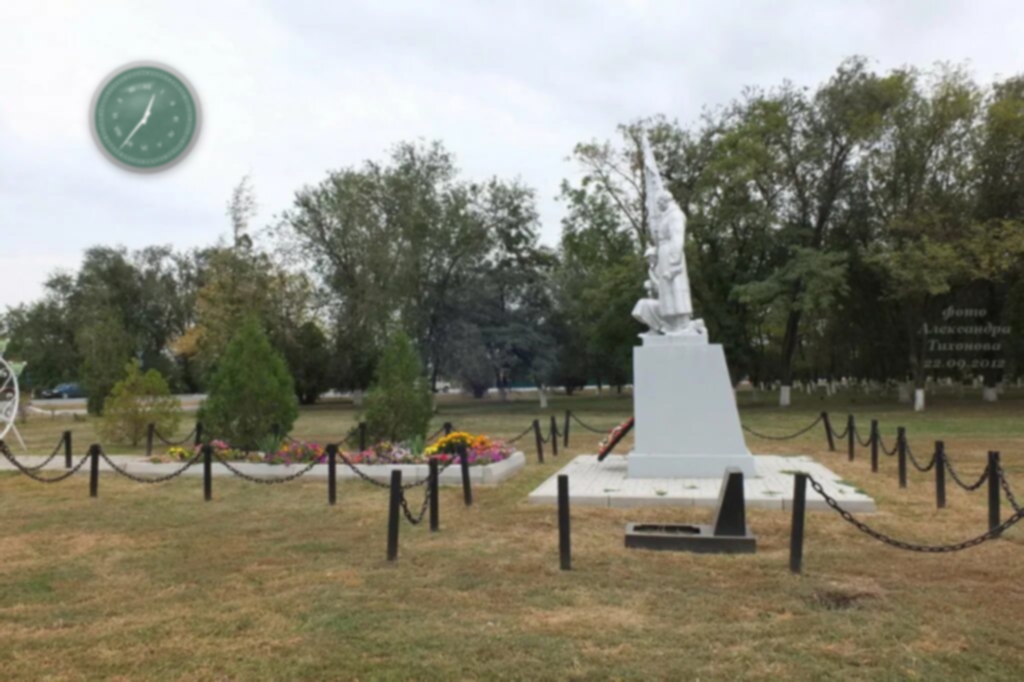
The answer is 12.36
